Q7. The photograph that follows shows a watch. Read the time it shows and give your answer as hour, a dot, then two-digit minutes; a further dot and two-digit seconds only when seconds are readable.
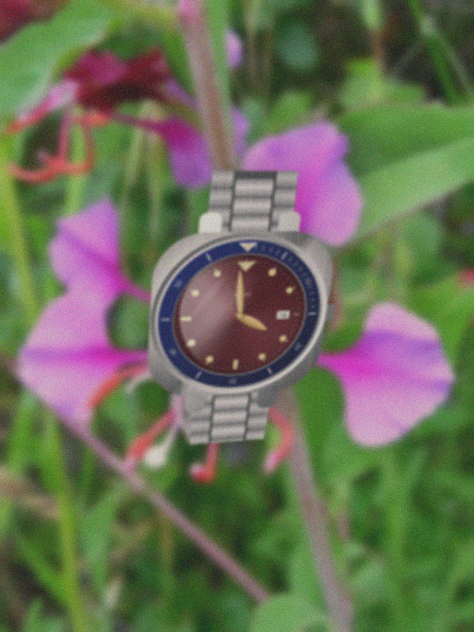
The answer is 3.59
